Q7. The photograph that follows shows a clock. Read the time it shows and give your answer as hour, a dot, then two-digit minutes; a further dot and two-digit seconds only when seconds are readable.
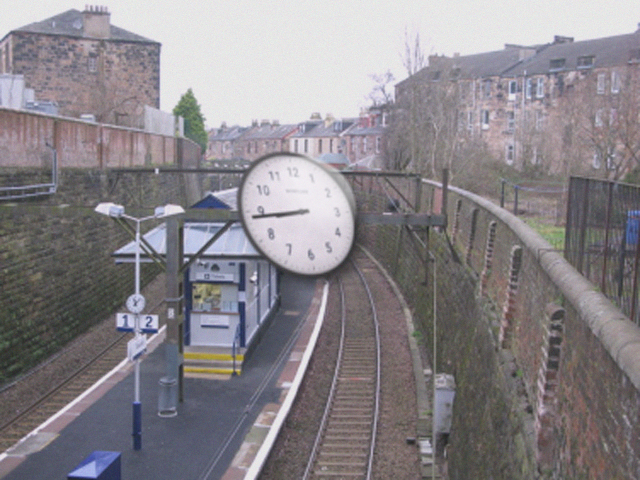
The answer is 8.44
